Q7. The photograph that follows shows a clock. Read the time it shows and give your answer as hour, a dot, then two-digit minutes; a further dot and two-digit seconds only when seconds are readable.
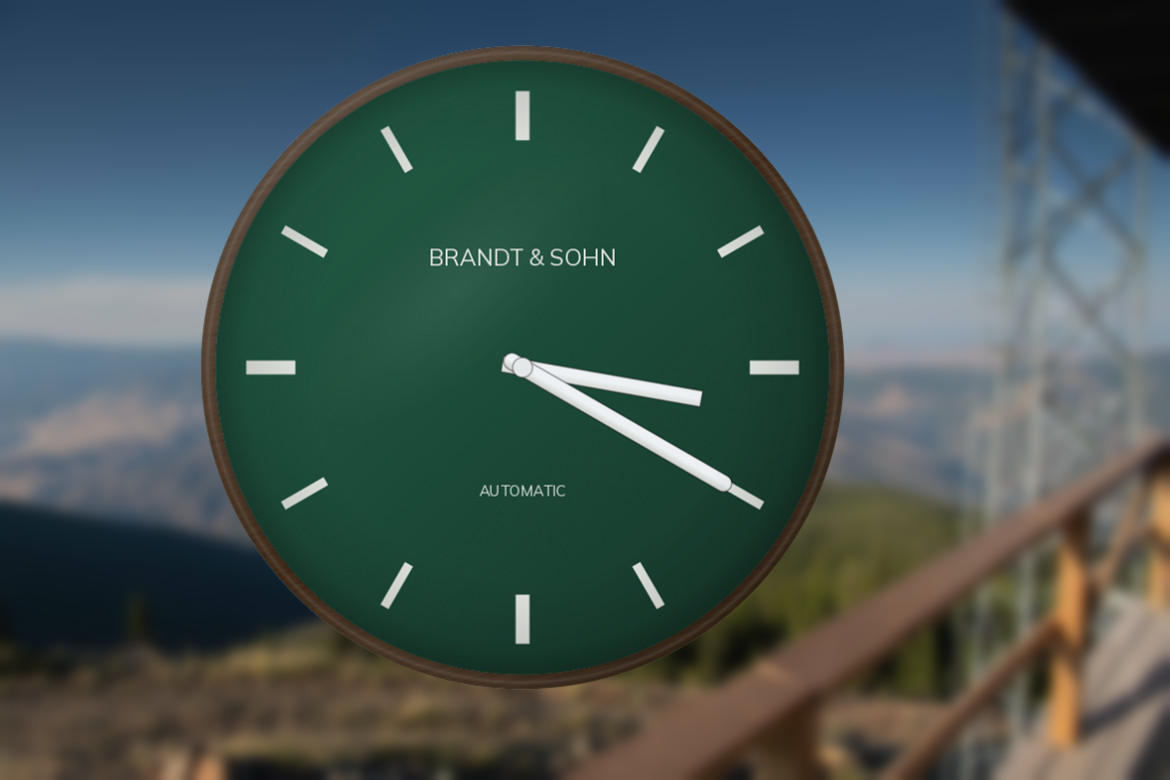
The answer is 3.20
